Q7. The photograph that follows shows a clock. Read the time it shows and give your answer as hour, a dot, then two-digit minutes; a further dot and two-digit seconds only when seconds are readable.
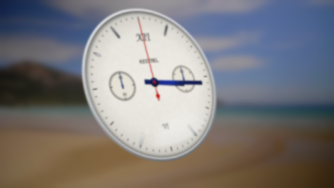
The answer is 3.16
